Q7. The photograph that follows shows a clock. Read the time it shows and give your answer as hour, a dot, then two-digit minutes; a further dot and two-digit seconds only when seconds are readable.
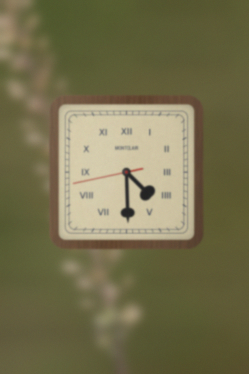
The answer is 4.29.43
